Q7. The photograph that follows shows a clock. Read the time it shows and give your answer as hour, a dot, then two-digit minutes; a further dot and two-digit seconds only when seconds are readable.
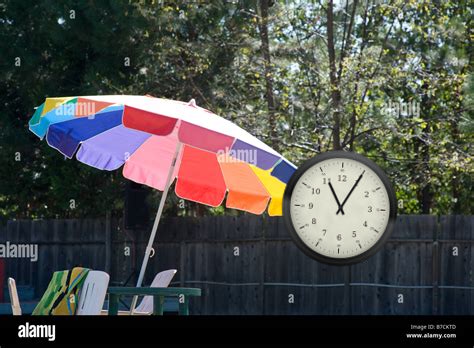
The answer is 11.05
